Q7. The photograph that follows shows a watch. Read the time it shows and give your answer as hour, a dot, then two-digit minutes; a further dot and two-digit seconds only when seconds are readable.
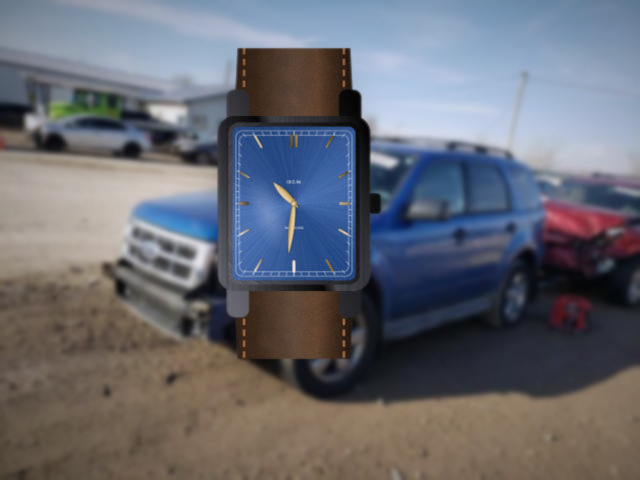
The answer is 10.31
